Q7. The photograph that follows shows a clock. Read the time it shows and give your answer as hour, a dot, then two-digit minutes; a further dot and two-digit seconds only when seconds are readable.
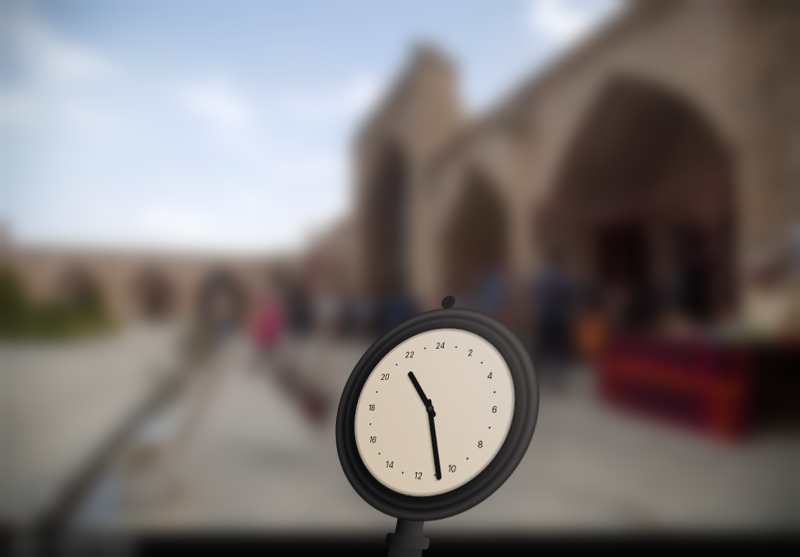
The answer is 21.27
